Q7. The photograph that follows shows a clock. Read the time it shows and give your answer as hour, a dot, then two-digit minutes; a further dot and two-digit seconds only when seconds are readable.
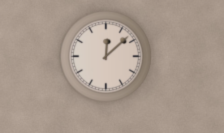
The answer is 12.08
